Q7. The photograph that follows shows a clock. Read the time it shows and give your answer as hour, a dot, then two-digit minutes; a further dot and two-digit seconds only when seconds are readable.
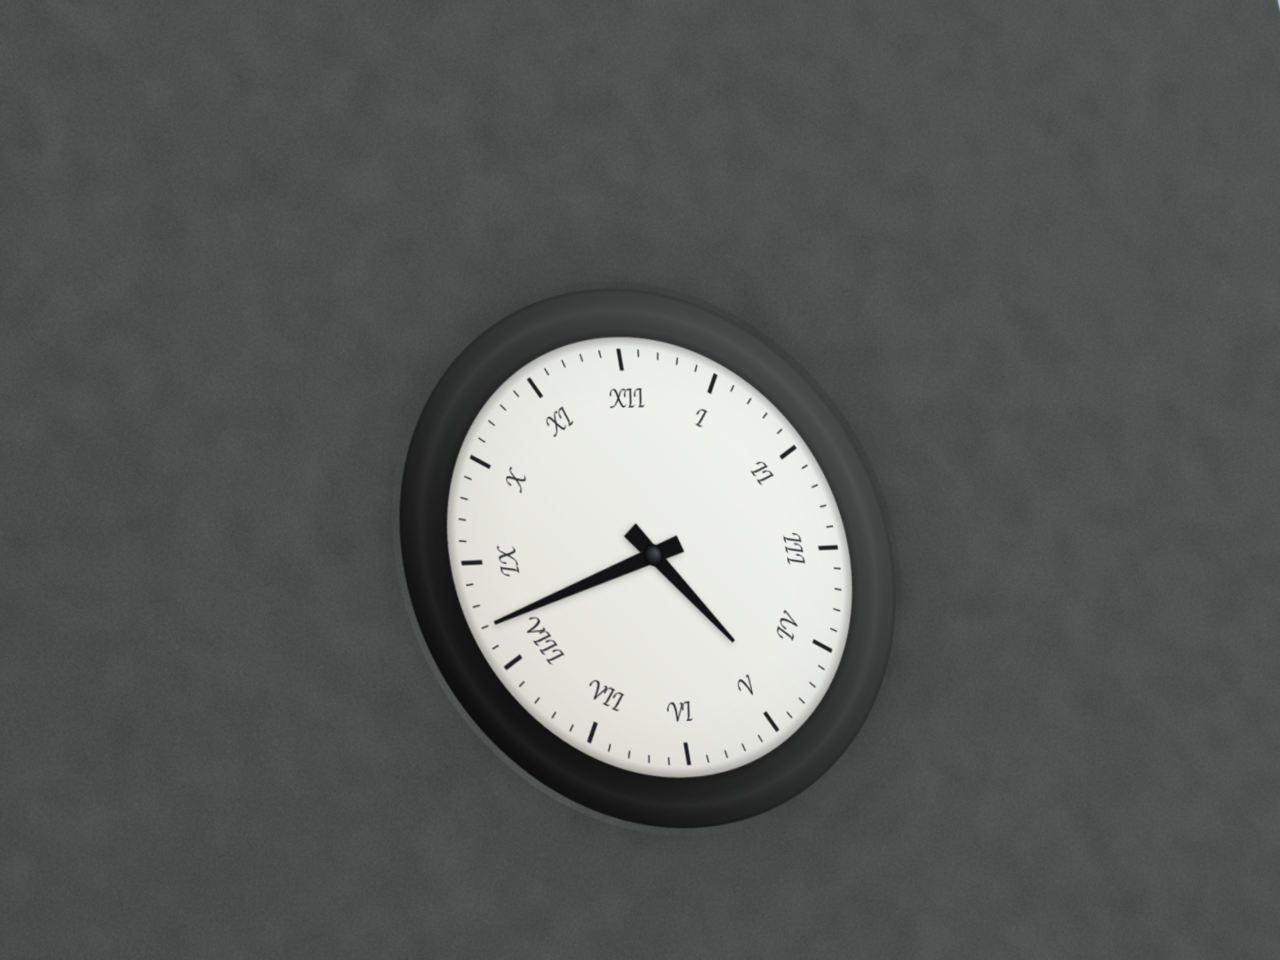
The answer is 4.42
